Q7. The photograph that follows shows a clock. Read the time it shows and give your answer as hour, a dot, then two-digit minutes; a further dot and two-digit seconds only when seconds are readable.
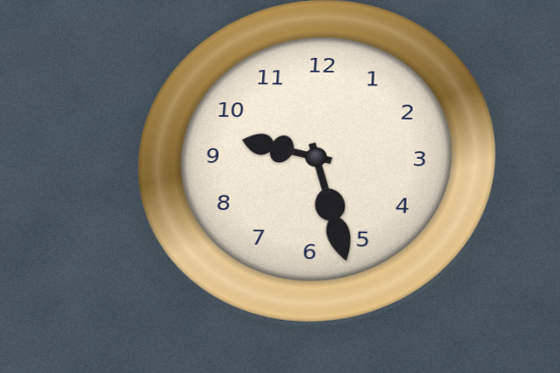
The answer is 9.27
